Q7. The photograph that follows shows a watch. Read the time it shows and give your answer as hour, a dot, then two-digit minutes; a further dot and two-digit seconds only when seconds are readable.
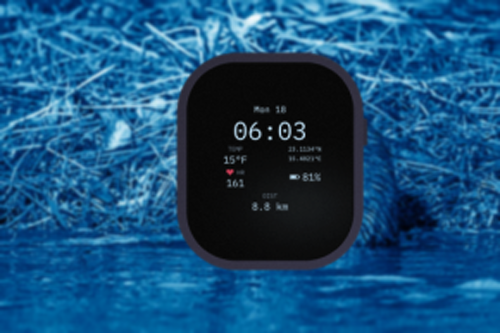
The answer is 6.03
